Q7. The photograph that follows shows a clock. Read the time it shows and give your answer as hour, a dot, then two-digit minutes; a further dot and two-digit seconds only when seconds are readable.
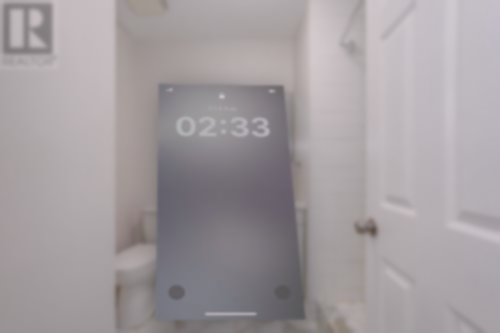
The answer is 2.33
